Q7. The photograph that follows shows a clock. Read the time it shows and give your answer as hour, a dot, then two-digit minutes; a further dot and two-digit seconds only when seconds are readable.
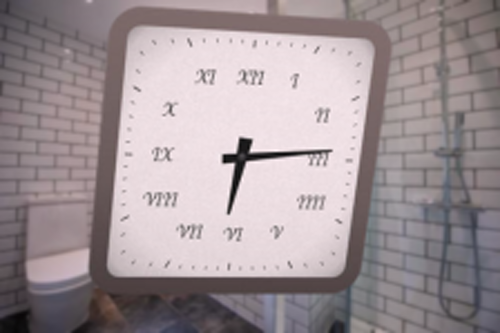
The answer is 6.14
